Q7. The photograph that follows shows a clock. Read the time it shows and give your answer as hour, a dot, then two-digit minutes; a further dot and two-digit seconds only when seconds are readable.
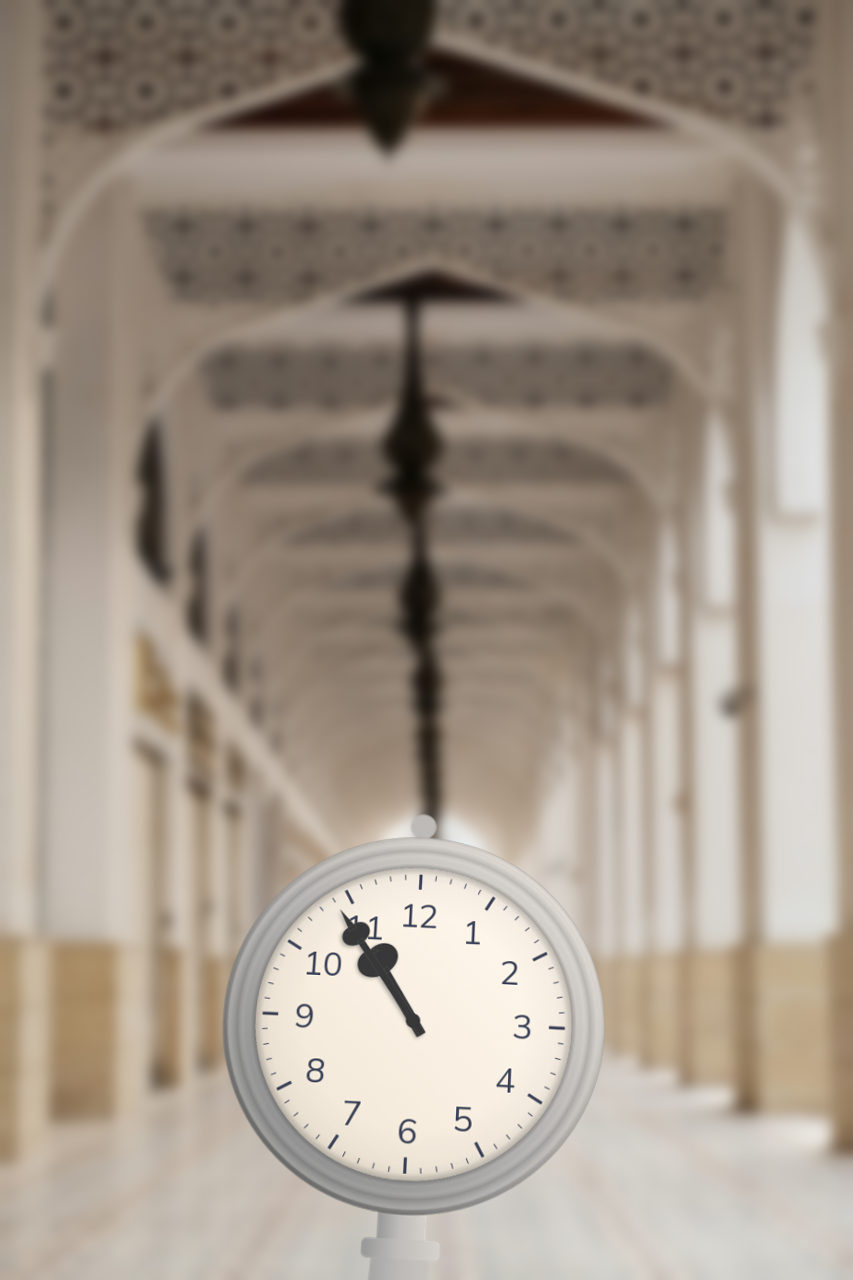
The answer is 10.54
